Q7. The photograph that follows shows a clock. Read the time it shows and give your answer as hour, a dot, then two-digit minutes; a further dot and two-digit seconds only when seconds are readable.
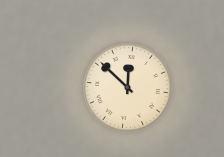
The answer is 11.51
